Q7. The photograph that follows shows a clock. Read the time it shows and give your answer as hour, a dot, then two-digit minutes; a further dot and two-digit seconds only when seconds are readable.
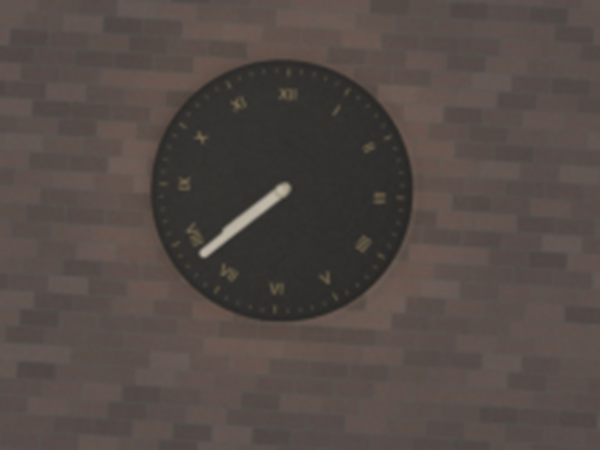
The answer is 7.38
